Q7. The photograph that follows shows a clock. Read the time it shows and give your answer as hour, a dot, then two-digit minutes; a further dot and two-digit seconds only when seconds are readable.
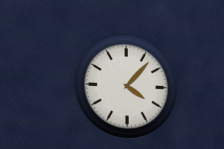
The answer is 4.07
